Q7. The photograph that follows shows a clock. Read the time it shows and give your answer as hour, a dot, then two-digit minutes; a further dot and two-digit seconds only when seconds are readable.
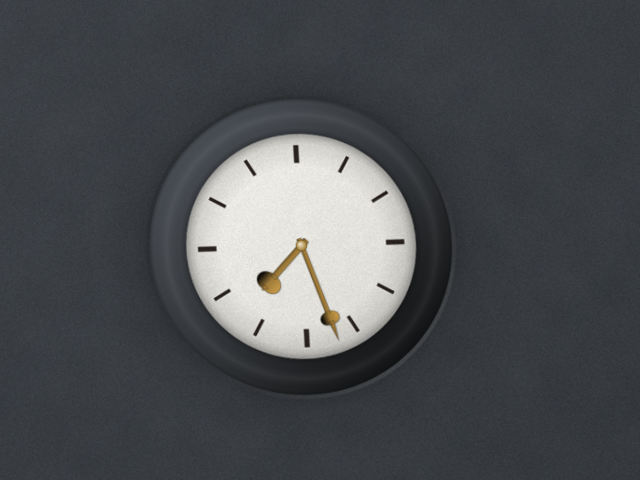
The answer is 7.27
